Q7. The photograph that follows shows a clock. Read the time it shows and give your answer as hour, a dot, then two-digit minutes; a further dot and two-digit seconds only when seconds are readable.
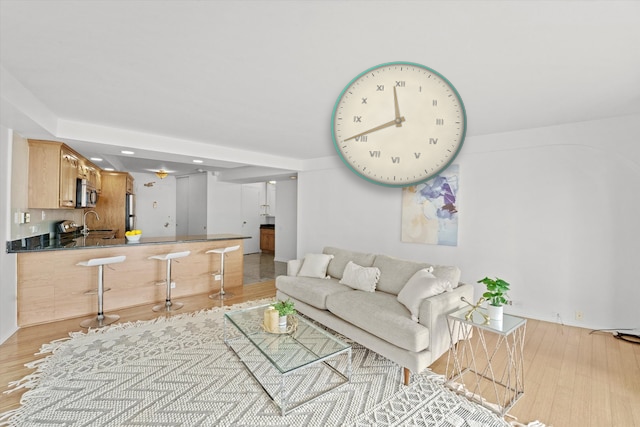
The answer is 11.41
